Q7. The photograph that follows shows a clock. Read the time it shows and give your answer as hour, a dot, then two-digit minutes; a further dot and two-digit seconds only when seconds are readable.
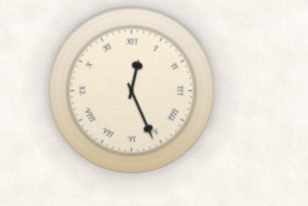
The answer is 12.26
